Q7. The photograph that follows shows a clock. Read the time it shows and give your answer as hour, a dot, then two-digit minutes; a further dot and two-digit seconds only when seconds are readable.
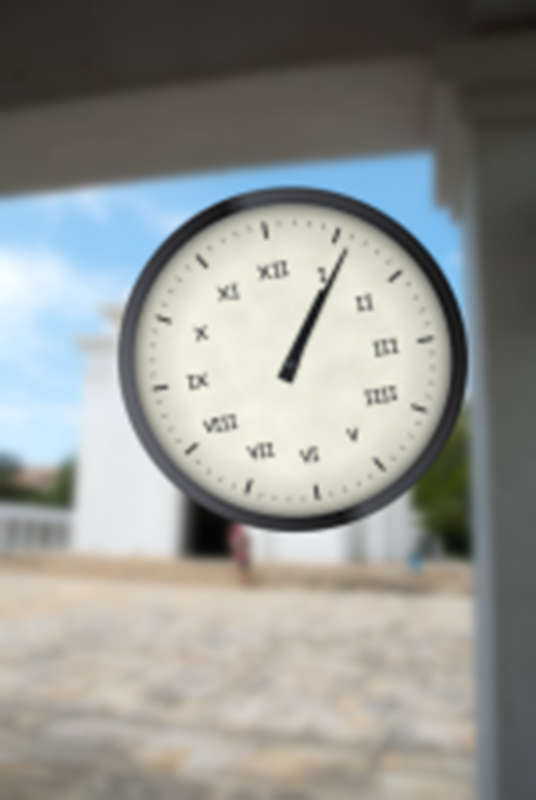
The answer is 1.06
